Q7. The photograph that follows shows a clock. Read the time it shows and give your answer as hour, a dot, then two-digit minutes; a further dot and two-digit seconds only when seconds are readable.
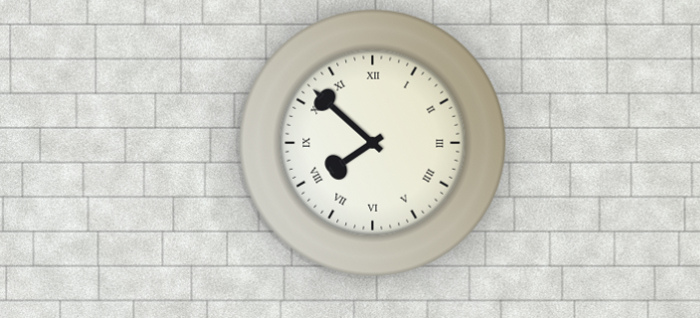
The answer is 7.52
